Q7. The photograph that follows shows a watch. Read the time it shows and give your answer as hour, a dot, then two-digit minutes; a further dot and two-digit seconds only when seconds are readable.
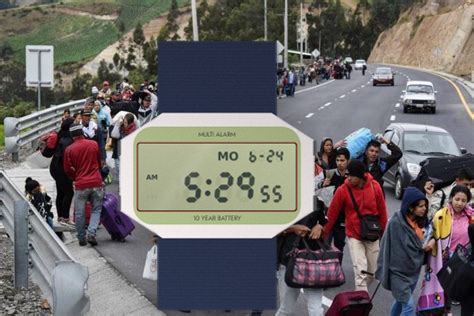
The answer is 5.29.55
